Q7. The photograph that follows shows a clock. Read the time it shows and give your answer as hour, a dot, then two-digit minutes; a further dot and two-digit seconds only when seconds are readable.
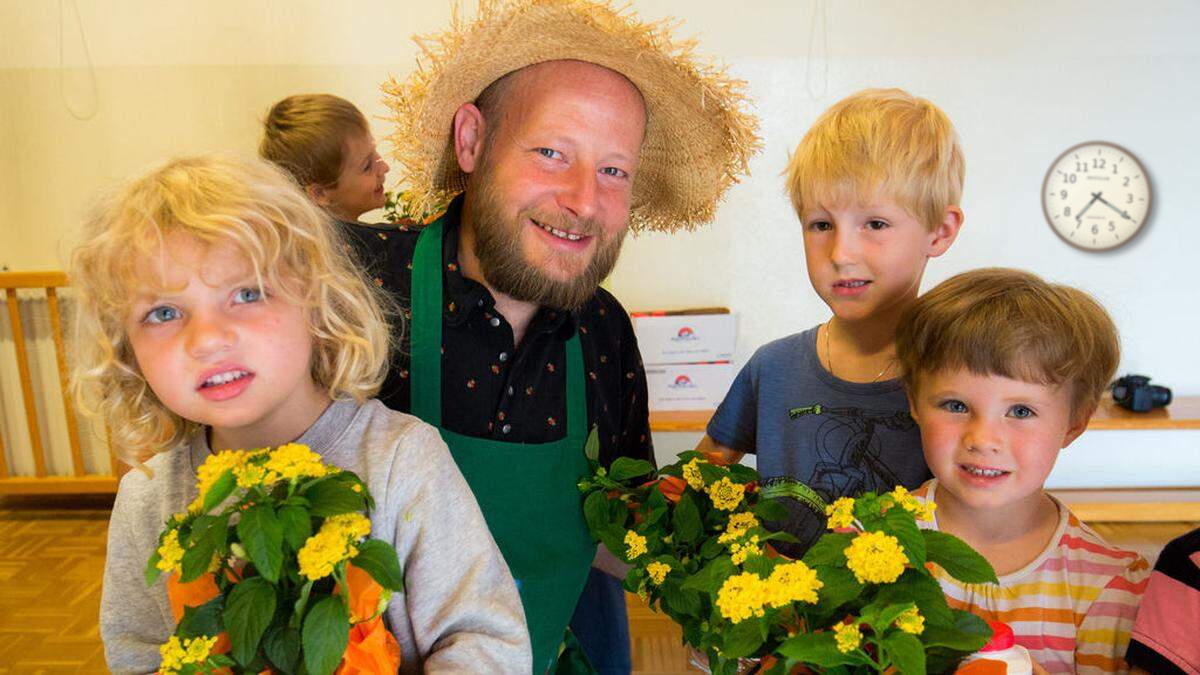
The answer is 7.20
